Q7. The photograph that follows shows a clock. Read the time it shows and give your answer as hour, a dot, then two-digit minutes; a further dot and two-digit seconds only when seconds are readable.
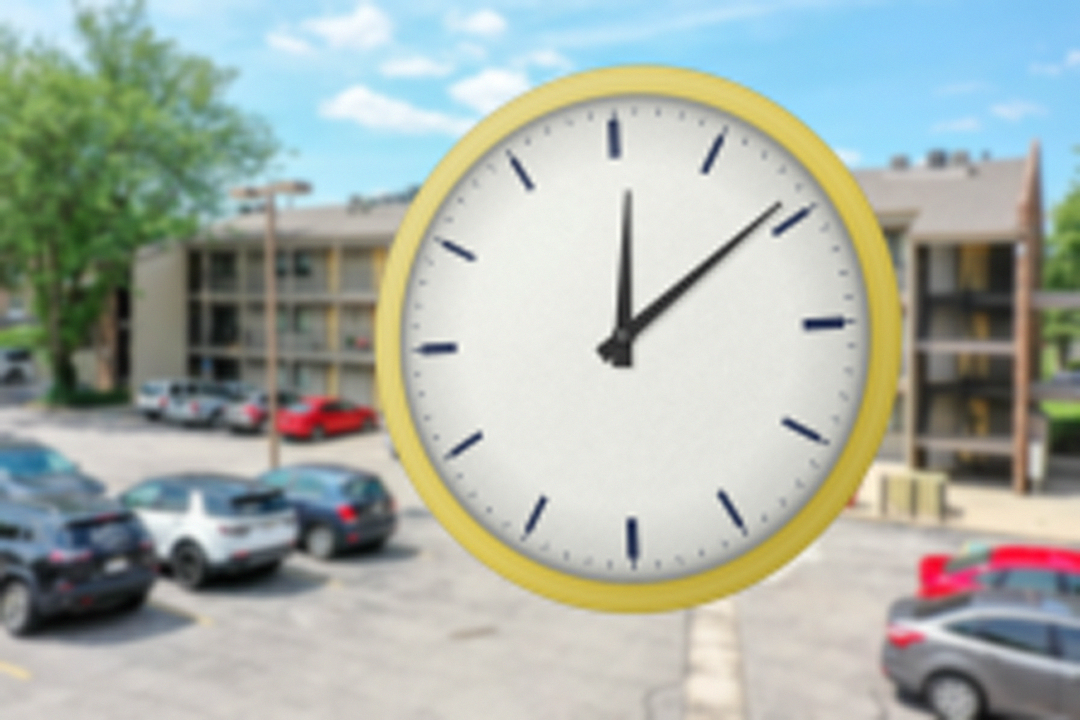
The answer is 12.09
